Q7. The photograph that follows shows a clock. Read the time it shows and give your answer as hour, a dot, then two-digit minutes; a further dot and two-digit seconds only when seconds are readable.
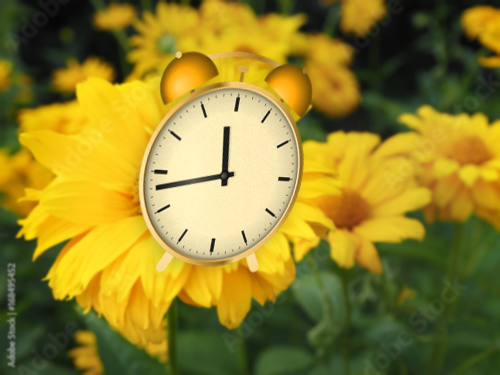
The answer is 11.43
